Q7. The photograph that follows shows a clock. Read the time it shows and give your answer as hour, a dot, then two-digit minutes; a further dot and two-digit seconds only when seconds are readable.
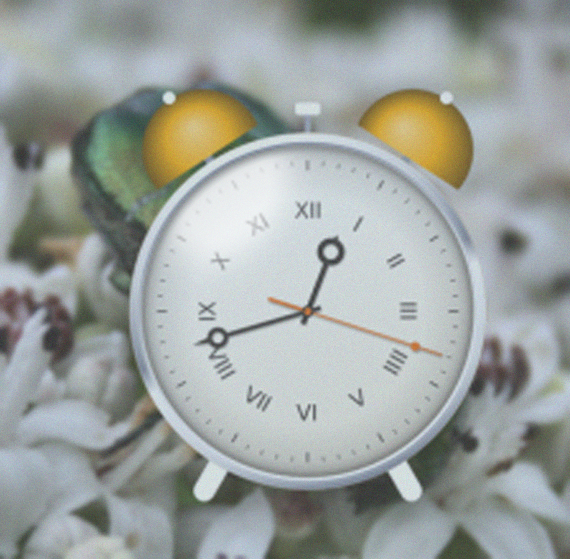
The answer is 12.42.18
